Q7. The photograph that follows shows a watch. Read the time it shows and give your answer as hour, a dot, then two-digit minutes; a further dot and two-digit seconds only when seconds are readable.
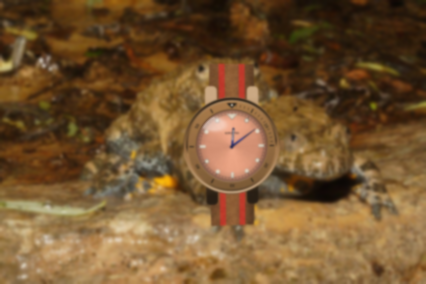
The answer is 12.09
